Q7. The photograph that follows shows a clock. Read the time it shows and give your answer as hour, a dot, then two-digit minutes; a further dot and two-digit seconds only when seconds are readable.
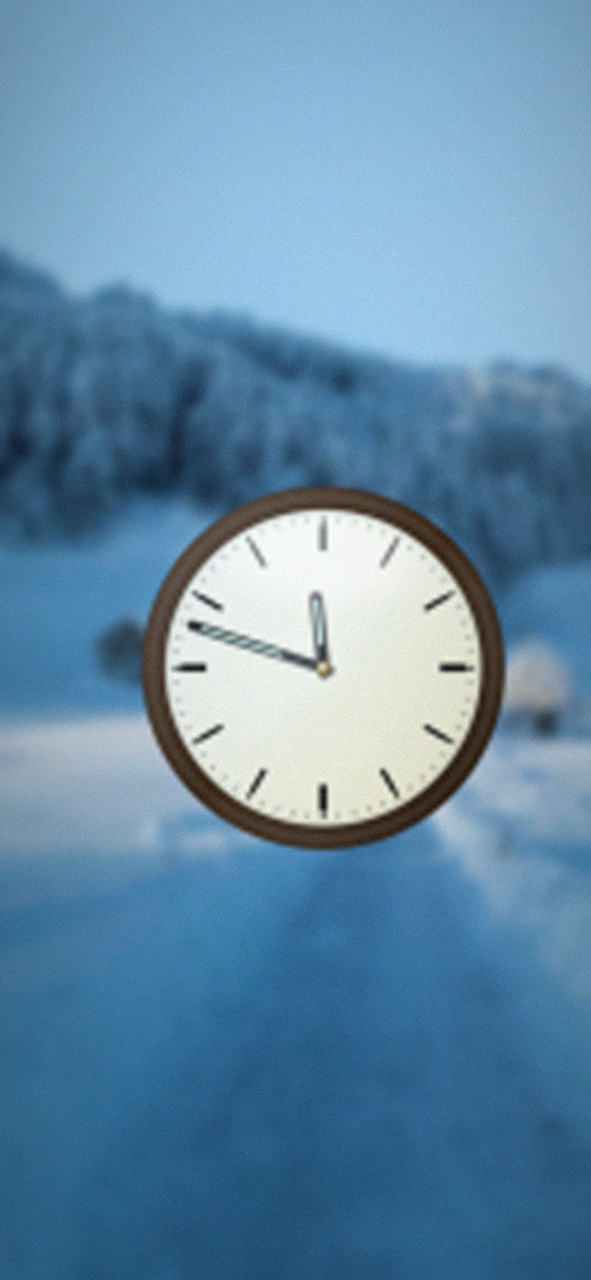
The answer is 11.48
